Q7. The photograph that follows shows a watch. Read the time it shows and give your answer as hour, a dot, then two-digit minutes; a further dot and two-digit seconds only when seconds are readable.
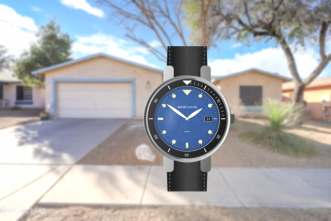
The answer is 1.51
